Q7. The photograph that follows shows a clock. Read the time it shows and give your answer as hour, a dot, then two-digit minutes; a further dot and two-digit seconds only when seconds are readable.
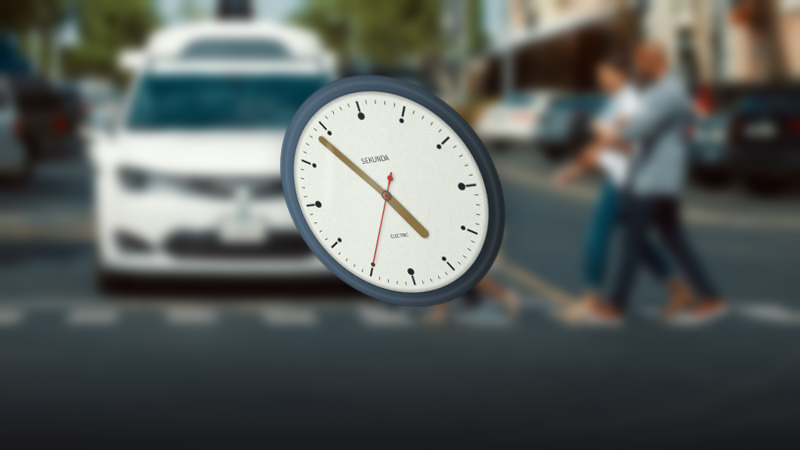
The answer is 4.53.35
